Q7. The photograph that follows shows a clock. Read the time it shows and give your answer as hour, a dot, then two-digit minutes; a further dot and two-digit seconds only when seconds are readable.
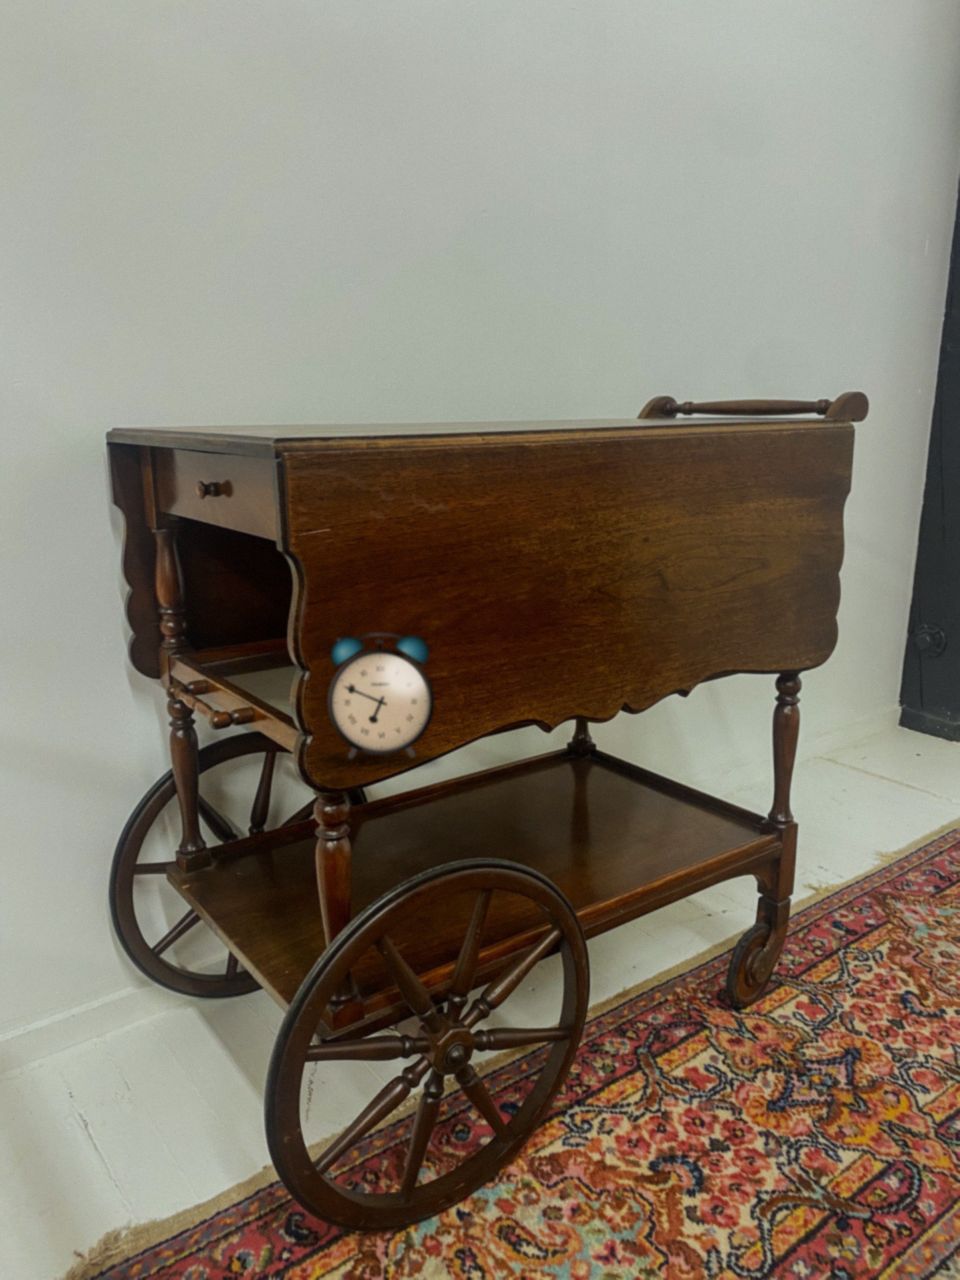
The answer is 6.49
